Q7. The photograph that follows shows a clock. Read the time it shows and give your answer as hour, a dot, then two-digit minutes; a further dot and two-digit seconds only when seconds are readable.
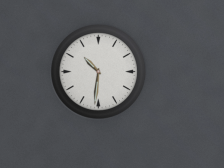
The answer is 10.31
